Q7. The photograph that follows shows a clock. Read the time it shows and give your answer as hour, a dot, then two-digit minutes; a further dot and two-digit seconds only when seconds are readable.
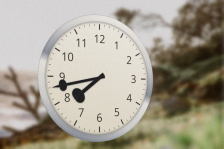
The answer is 7.43
